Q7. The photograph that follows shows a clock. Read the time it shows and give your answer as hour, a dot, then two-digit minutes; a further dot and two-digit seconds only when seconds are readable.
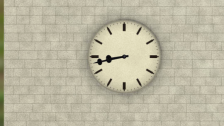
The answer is 8.43
